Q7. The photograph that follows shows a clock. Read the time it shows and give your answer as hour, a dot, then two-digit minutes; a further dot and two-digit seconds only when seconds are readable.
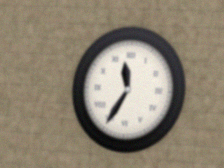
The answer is 11.35
